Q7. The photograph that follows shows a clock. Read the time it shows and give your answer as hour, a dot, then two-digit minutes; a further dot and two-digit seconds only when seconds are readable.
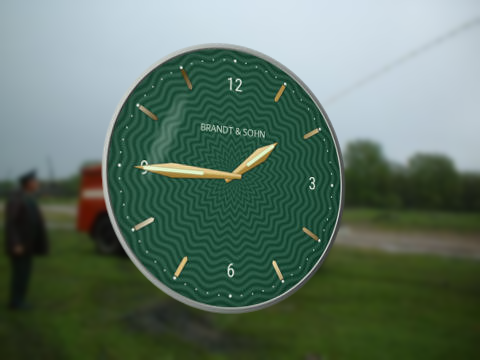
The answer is 1.45
